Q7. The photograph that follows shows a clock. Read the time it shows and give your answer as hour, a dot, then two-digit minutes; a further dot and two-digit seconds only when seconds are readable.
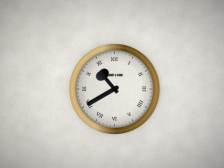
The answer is 10.40
